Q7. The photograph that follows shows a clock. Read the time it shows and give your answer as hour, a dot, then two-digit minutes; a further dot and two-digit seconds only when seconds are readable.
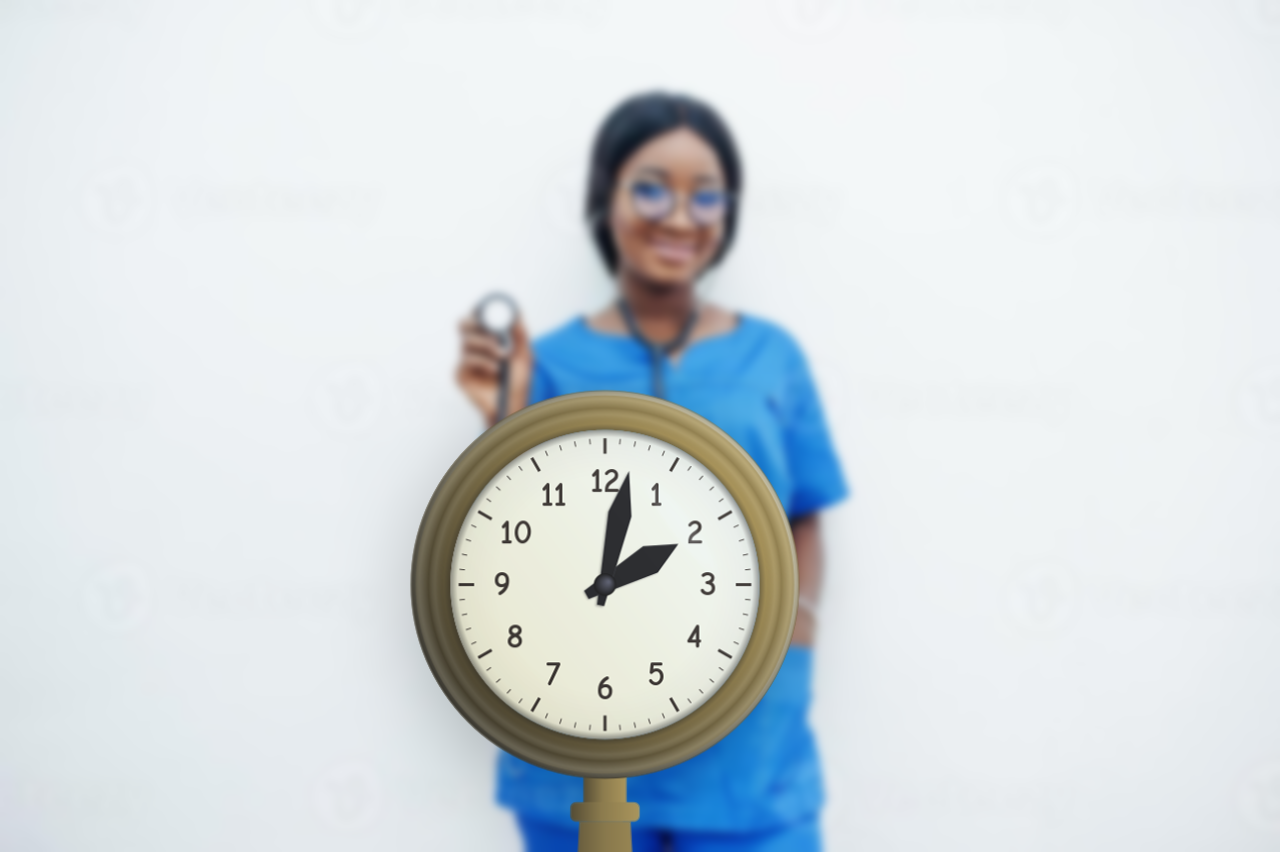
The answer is 2.02
